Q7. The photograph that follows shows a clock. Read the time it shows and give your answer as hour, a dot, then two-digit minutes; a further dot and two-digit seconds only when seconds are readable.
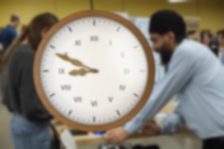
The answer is 8.49
